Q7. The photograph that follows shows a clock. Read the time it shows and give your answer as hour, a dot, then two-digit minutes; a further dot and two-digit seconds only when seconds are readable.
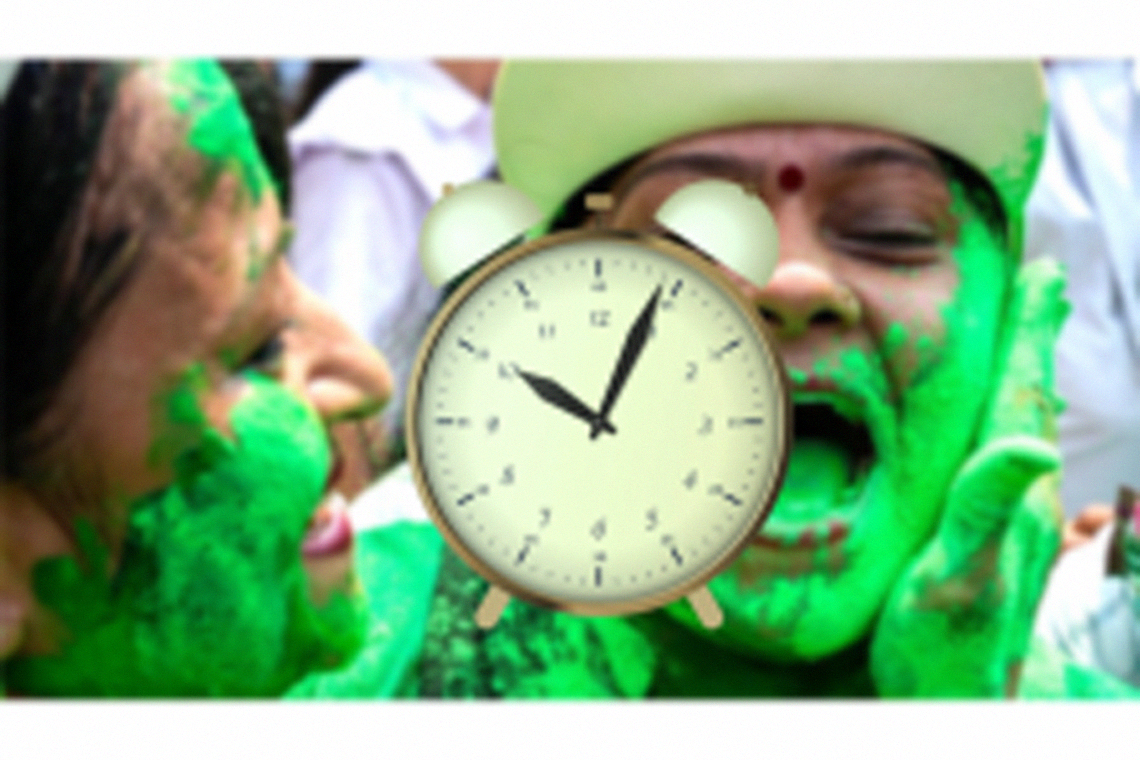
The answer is 10.04
